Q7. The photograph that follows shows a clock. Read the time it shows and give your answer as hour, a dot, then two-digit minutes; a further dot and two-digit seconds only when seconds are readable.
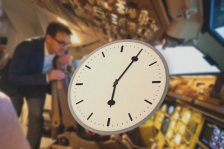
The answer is 6.05
